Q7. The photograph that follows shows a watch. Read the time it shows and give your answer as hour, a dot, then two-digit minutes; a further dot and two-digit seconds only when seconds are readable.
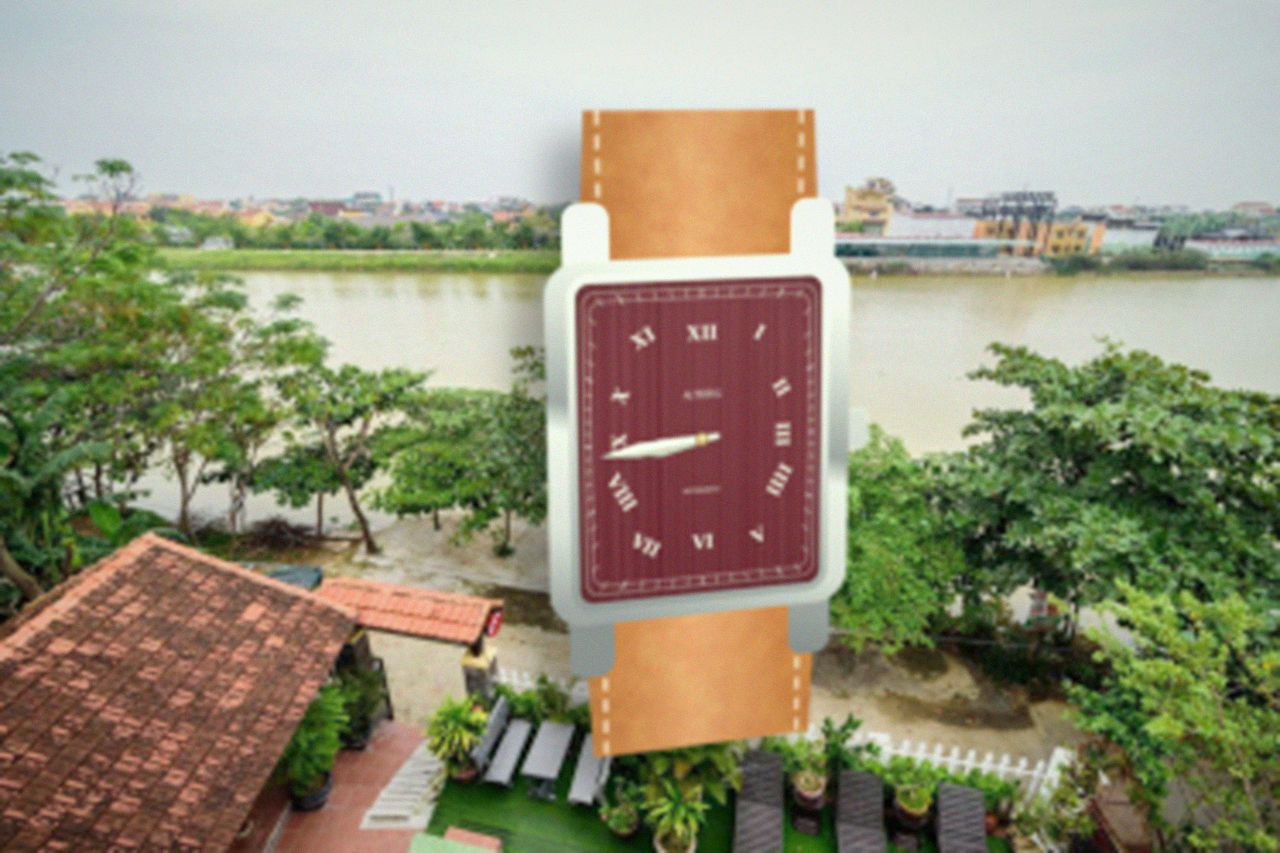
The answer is 8.44
